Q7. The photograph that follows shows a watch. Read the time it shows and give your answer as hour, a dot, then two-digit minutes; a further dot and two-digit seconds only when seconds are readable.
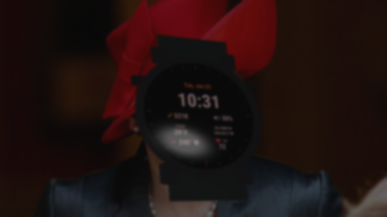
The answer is 10.31
